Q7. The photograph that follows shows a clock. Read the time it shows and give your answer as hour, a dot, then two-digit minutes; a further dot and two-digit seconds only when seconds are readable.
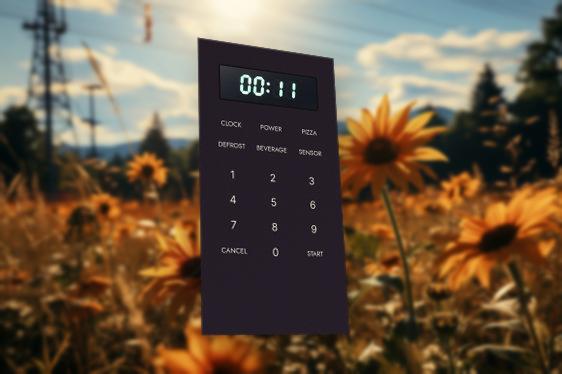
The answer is 0.11
